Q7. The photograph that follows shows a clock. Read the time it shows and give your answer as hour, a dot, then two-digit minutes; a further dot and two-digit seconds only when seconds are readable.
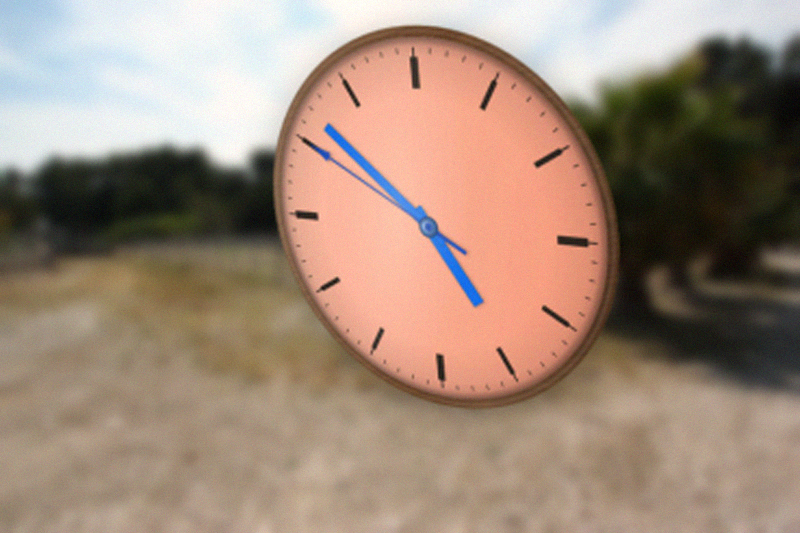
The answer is 4.51.50
